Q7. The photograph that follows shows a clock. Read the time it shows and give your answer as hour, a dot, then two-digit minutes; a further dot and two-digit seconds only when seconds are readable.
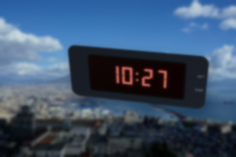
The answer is 10.27
